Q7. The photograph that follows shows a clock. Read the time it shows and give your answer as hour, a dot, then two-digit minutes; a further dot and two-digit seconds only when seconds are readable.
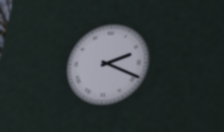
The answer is 2.19
